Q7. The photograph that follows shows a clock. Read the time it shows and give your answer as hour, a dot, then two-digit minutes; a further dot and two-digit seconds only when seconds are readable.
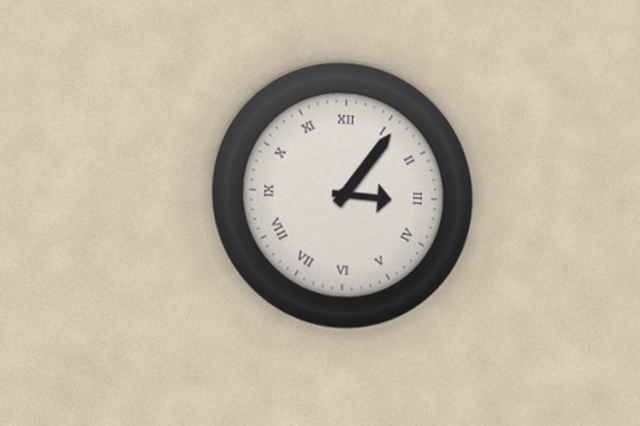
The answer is 3.06
